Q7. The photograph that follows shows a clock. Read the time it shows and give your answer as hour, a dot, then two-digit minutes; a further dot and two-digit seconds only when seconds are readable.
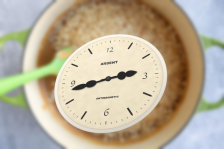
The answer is 2.43
